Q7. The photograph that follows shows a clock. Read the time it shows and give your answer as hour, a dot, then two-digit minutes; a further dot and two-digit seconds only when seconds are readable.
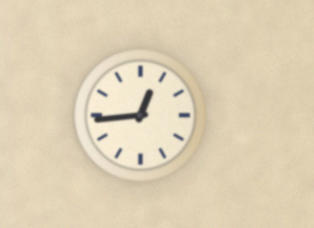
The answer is 12.44
